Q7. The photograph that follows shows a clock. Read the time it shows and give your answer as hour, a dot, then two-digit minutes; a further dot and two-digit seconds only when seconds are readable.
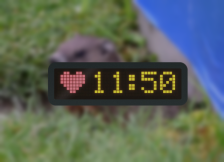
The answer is 11.50
